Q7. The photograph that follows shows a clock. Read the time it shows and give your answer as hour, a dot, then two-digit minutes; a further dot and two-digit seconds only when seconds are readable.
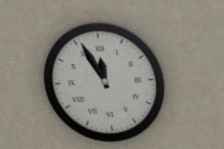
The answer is 11.56
